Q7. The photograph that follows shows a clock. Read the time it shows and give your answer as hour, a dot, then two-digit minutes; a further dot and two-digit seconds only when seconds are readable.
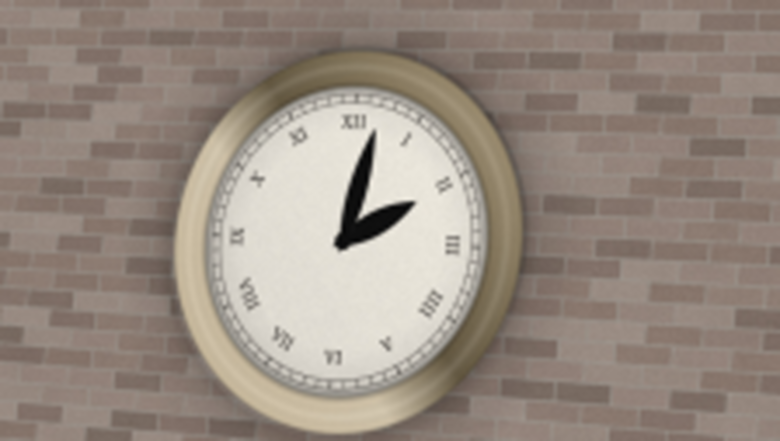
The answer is 2.02
